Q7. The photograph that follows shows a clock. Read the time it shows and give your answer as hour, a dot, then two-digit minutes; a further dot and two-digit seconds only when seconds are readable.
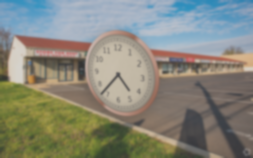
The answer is 4.37
